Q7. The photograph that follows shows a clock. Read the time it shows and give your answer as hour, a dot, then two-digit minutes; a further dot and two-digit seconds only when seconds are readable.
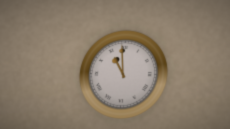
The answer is 10.59
